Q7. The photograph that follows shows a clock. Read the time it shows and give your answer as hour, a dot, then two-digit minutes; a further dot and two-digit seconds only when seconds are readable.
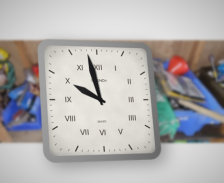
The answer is 9.58
